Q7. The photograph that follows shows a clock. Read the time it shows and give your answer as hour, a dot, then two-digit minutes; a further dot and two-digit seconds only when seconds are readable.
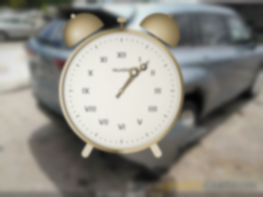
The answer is 1.07
